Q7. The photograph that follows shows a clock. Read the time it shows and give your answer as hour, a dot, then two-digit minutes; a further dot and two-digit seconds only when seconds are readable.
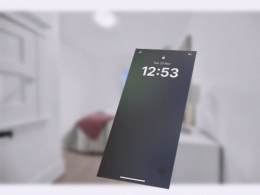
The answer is 12.53
